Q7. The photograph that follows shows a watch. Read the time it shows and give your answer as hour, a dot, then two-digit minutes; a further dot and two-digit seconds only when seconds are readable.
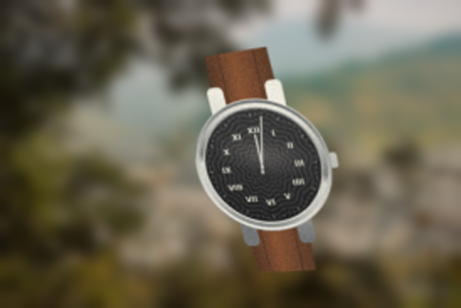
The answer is 12.02
